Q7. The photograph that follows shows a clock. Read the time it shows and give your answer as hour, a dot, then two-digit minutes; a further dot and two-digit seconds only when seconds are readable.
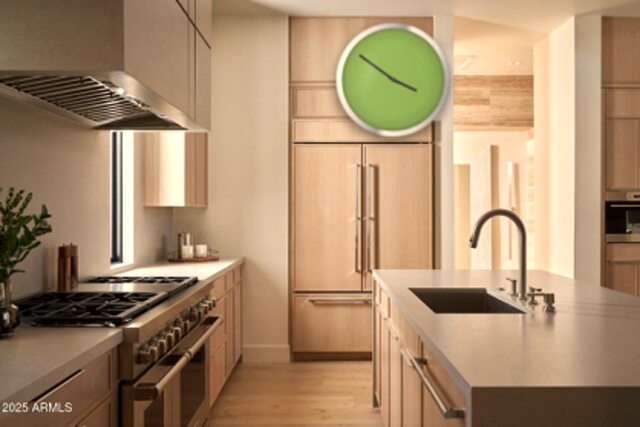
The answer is 3.51
